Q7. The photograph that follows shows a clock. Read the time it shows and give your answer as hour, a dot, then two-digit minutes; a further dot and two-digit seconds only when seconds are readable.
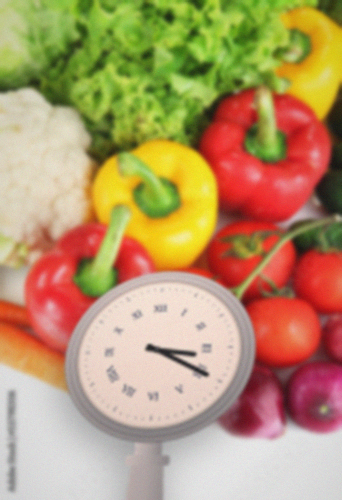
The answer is 3.20
